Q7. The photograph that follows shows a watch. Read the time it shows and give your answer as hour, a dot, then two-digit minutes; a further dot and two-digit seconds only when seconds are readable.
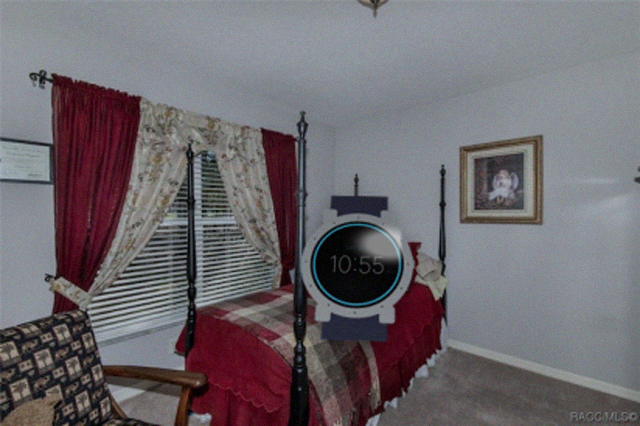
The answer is 10.55
